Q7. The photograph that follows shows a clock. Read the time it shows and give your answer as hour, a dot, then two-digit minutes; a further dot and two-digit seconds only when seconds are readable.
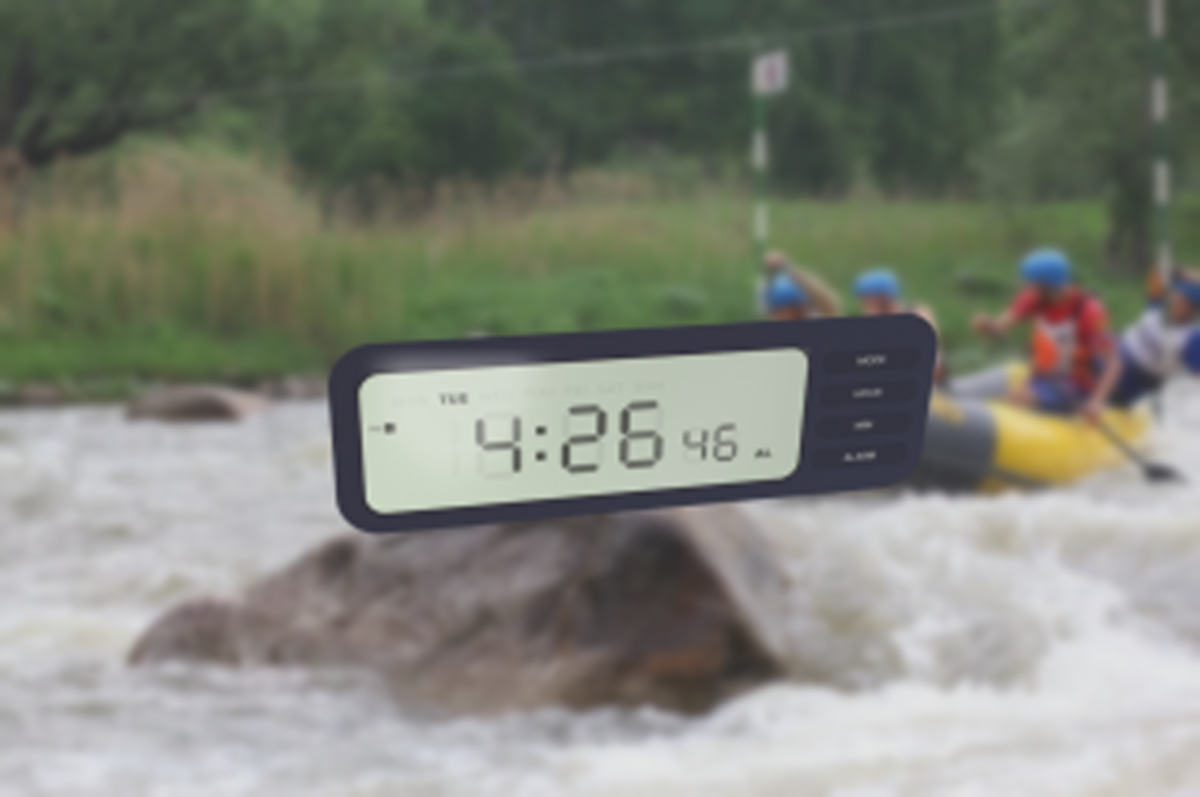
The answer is 4.26.46
